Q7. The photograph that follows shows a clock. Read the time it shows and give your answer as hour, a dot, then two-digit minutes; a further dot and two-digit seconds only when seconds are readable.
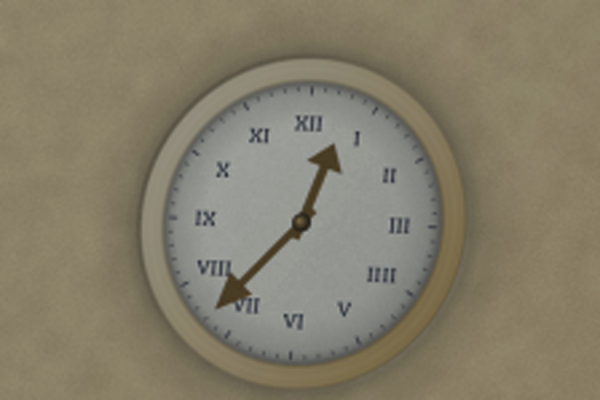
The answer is 12.37
